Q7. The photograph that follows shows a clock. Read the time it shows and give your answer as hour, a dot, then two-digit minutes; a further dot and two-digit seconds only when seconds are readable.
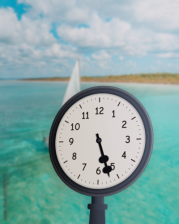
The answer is 5.27
